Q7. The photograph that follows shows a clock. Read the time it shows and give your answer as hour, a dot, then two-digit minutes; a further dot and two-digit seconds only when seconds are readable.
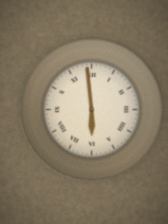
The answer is 5.59
